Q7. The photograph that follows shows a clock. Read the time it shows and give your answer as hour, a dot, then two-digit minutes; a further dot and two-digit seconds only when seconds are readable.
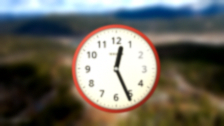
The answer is 12.26
